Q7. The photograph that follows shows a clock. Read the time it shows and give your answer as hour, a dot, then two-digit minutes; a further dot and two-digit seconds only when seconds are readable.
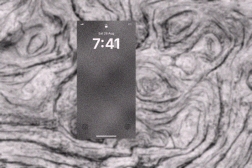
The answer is 7.41
